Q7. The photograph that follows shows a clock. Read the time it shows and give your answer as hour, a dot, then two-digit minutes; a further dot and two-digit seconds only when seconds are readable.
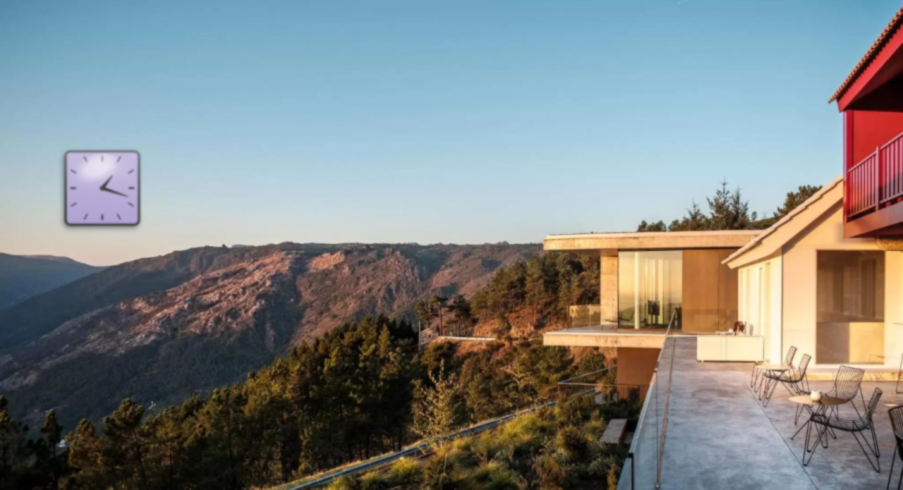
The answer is 1.18
